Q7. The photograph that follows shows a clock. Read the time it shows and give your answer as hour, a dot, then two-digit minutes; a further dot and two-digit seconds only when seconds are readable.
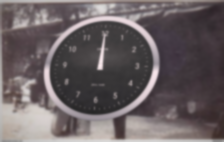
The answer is 12.00
